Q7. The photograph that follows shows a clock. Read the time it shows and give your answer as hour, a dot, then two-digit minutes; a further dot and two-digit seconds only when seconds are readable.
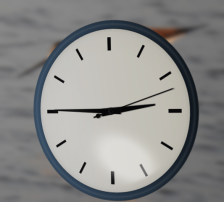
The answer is 2.45.12
